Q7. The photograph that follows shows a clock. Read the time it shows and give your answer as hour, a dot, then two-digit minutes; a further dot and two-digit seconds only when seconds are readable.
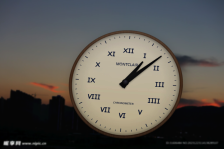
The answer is 1.08
